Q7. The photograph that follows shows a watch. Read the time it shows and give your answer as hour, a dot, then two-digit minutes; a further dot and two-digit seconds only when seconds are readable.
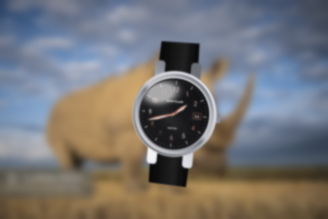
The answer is 1.42
